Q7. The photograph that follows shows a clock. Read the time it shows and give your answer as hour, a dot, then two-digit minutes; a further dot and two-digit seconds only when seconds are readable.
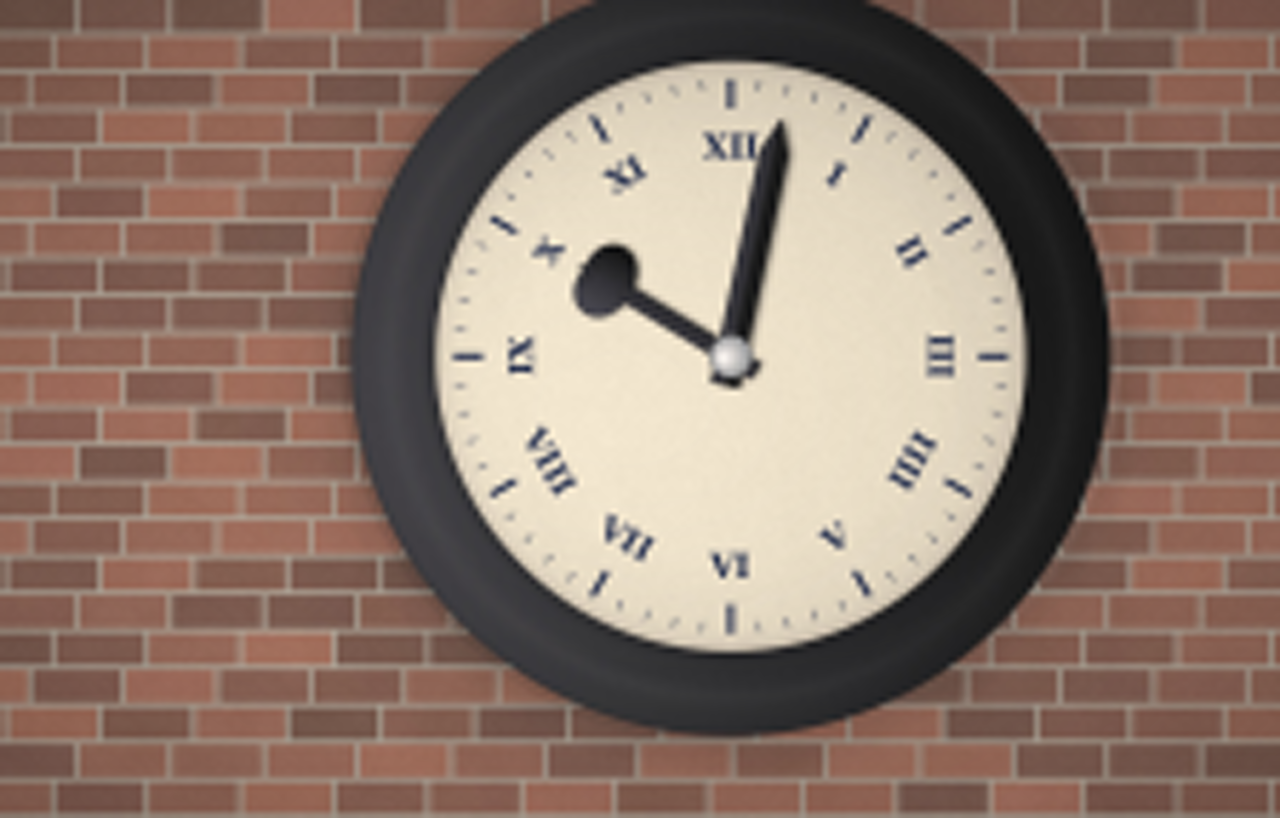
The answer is 10.02
